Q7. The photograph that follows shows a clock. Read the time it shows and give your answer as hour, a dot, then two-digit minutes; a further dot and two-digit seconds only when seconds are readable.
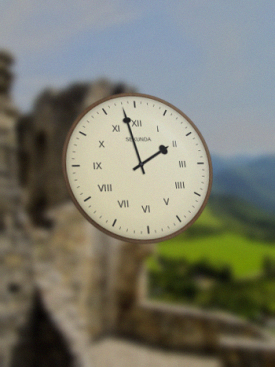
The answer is 1.58
